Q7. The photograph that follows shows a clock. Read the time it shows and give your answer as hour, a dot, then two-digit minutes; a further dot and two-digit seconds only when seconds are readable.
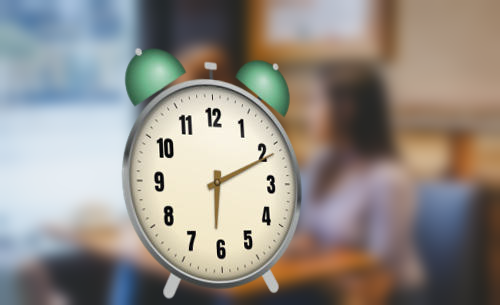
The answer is 6.11
